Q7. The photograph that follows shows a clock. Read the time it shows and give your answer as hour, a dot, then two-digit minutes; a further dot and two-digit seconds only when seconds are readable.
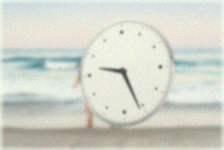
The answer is 9.26
